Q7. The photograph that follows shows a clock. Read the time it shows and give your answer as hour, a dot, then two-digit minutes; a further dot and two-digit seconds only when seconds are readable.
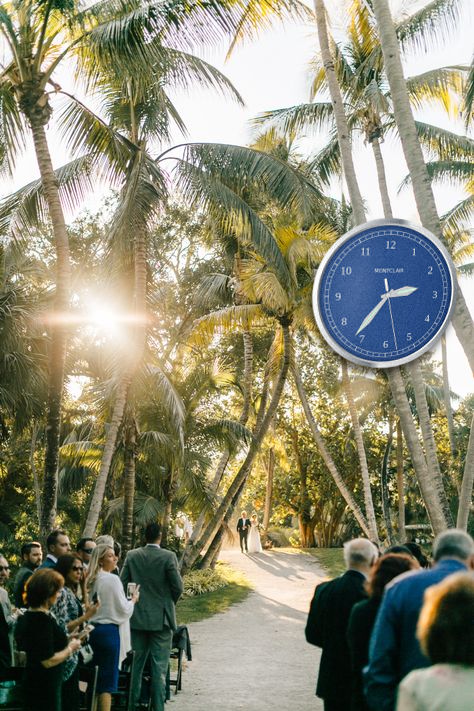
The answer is 2.36.28
